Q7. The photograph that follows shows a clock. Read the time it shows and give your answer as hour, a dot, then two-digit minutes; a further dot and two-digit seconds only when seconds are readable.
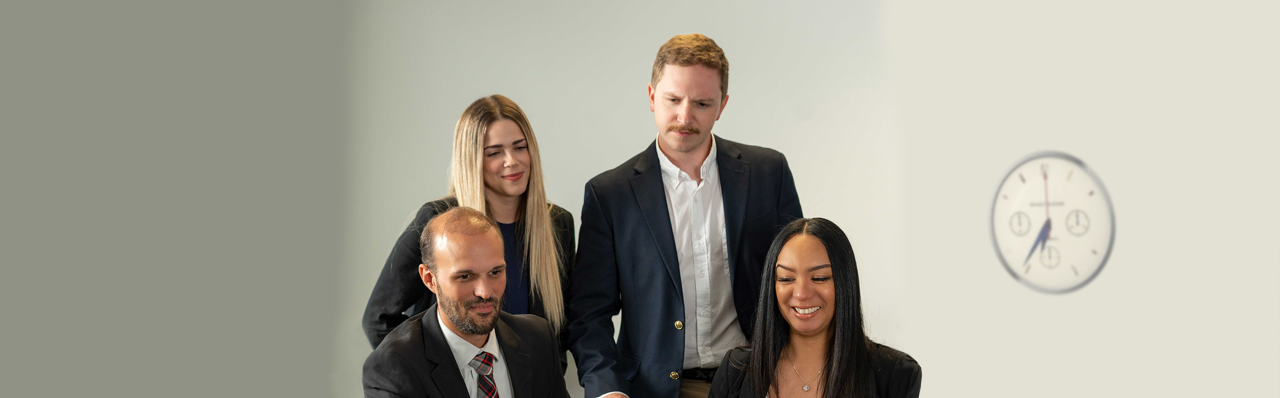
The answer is 6.36
